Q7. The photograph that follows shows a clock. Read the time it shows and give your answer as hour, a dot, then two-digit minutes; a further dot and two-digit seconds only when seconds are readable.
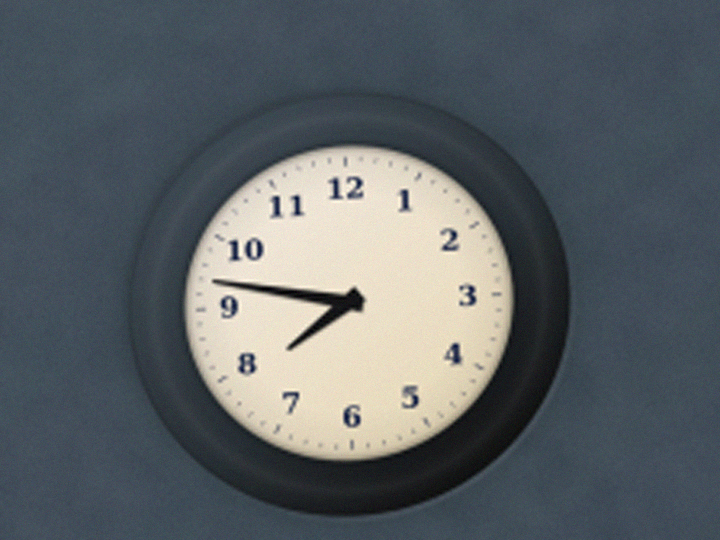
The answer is 7.47
